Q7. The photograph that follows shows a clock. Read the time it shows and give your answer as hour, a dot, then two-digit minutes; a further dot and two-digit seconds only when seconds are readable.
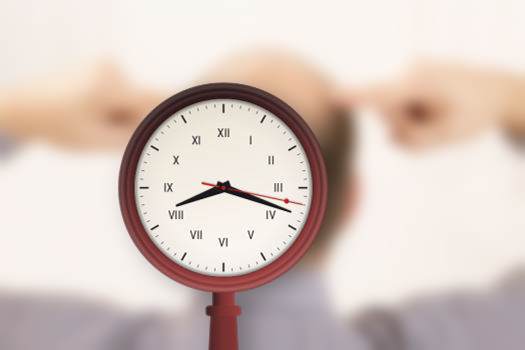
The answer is 8.18.17
